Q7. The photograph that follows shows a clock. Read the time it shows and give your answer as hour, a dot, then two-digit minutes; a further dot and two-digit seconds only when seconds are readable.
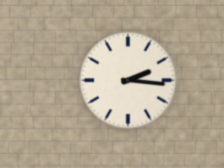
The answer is 2.16
